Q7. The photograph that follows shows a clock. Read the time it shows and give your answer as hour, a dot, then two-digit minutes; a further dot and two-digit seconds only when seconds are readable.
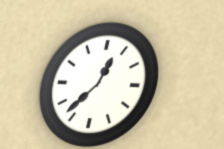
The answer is 12.37
